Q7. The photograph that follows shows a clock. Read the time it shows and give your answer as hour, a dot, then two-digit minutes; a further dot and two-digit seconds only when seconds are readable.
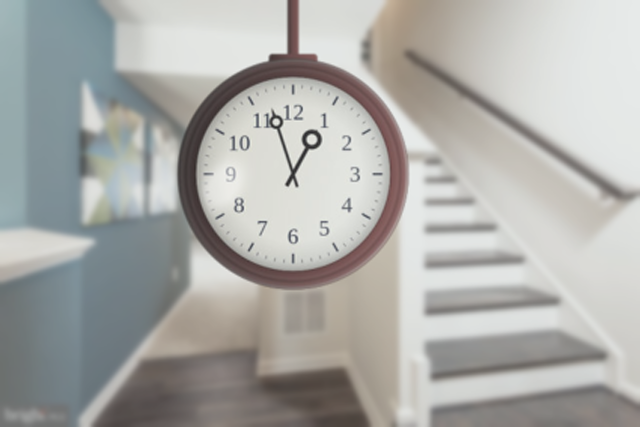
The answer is 12.57
